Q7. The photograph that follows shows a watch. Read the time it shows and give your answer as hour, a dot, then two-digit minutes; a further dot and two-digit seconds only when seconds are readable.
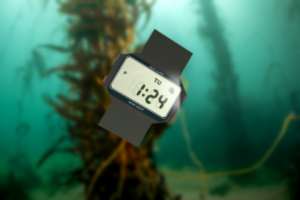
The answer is 1.24
